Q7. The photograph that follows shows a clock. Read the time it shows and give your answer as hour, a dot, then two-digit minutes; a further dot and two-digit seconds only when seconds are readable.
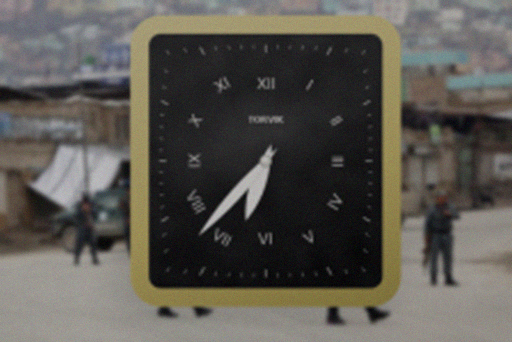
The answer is 6.37
